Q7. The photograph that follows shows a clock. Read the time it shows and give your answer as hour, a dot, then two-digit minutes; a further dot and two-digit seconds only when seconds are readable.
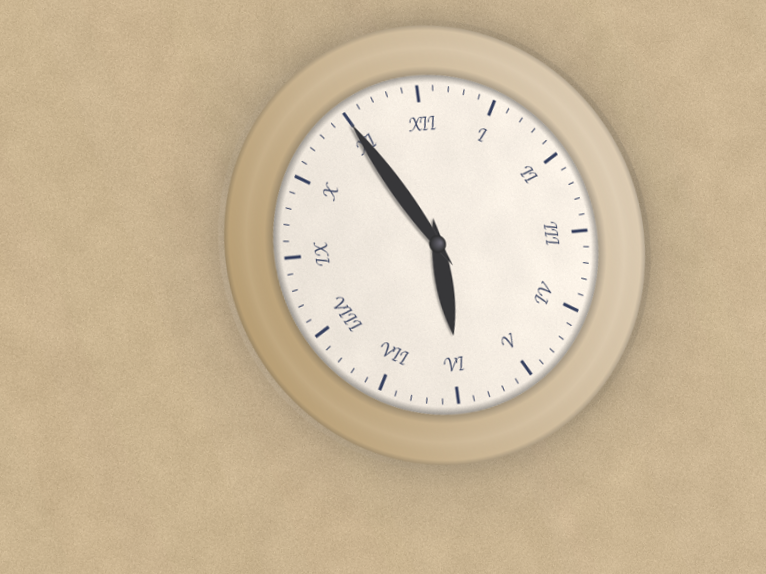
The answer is 5.55
